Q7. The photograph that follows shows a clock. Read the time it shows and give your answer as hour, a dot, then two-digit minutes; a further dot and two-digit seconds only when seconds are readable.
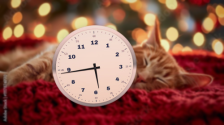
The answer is 5.44
